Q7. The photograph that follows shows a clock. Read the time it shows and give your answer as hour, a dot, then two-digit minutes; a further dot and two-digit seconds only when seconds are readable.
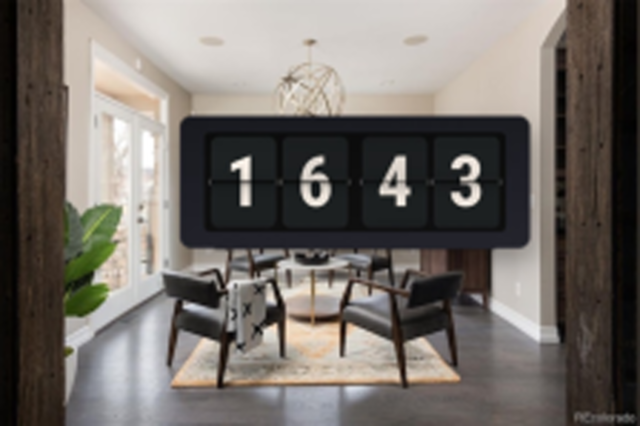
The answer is 16.43
